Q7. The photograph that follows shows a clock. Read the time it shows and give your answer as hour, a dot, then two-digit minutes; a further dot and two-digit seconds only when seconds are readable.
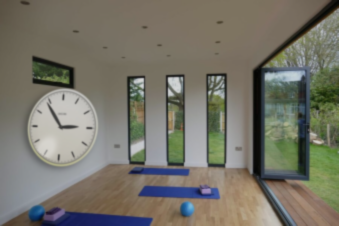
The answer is 2.54
